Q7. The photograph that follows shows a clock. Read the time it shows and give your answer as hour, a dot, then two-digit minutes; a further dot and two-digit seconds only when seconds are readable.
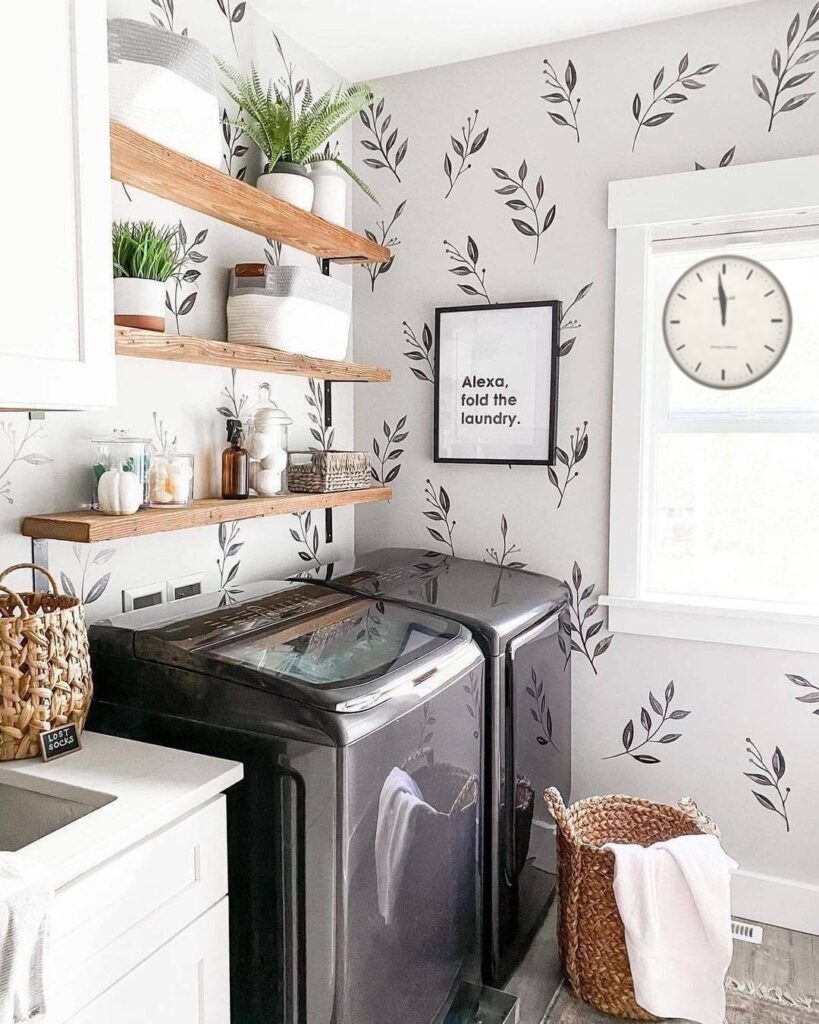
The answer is 11.59
